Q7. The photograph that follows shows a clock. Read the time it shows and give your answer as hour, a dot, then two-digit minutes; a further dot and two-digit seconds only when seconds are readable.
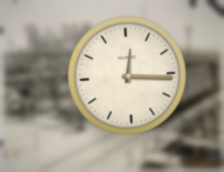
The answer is 12.16
